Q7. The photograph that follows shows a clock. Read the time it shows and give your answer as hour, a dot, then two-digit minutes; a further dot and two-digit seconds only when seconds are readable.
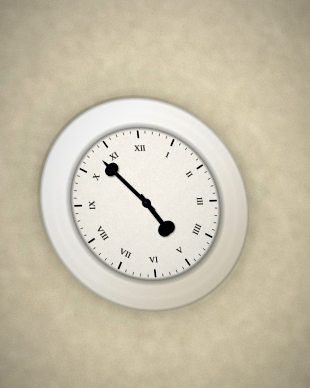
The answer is 4.53
